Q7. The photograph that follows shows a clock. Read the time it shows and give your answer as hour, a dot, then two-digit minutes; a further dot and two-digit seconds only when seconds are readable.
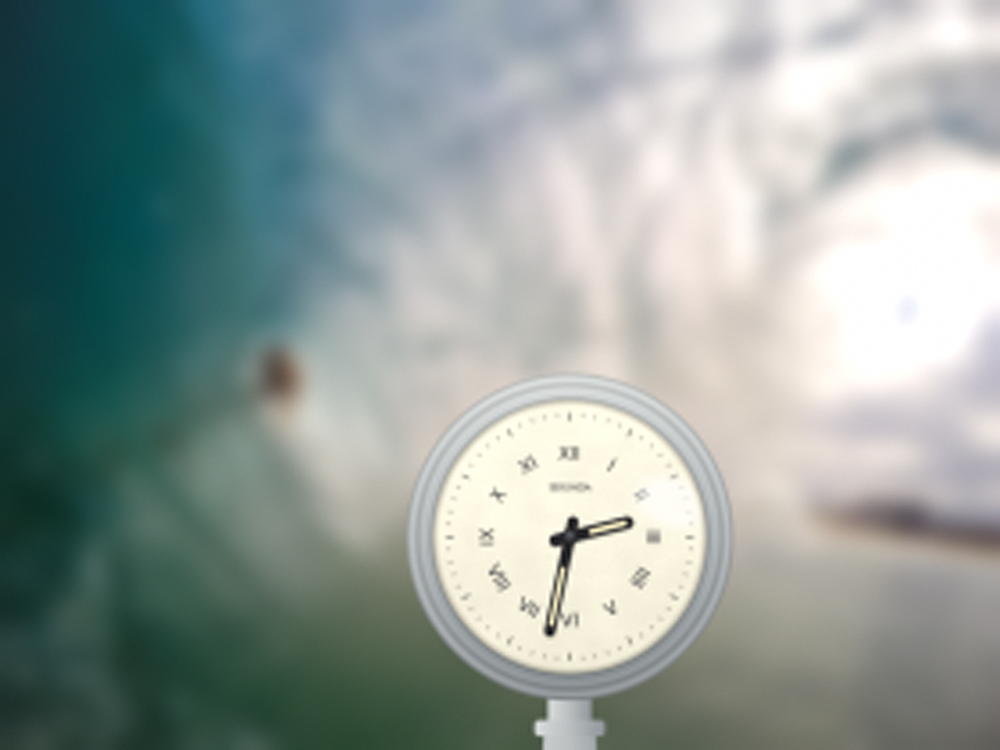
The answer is 2.32
